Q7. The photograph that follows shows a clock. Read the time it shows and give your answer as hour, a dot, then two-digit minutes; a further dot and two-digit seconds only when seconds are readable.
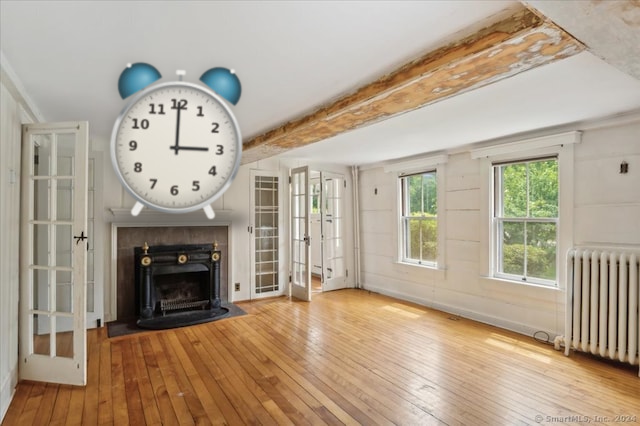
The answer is 3.00
